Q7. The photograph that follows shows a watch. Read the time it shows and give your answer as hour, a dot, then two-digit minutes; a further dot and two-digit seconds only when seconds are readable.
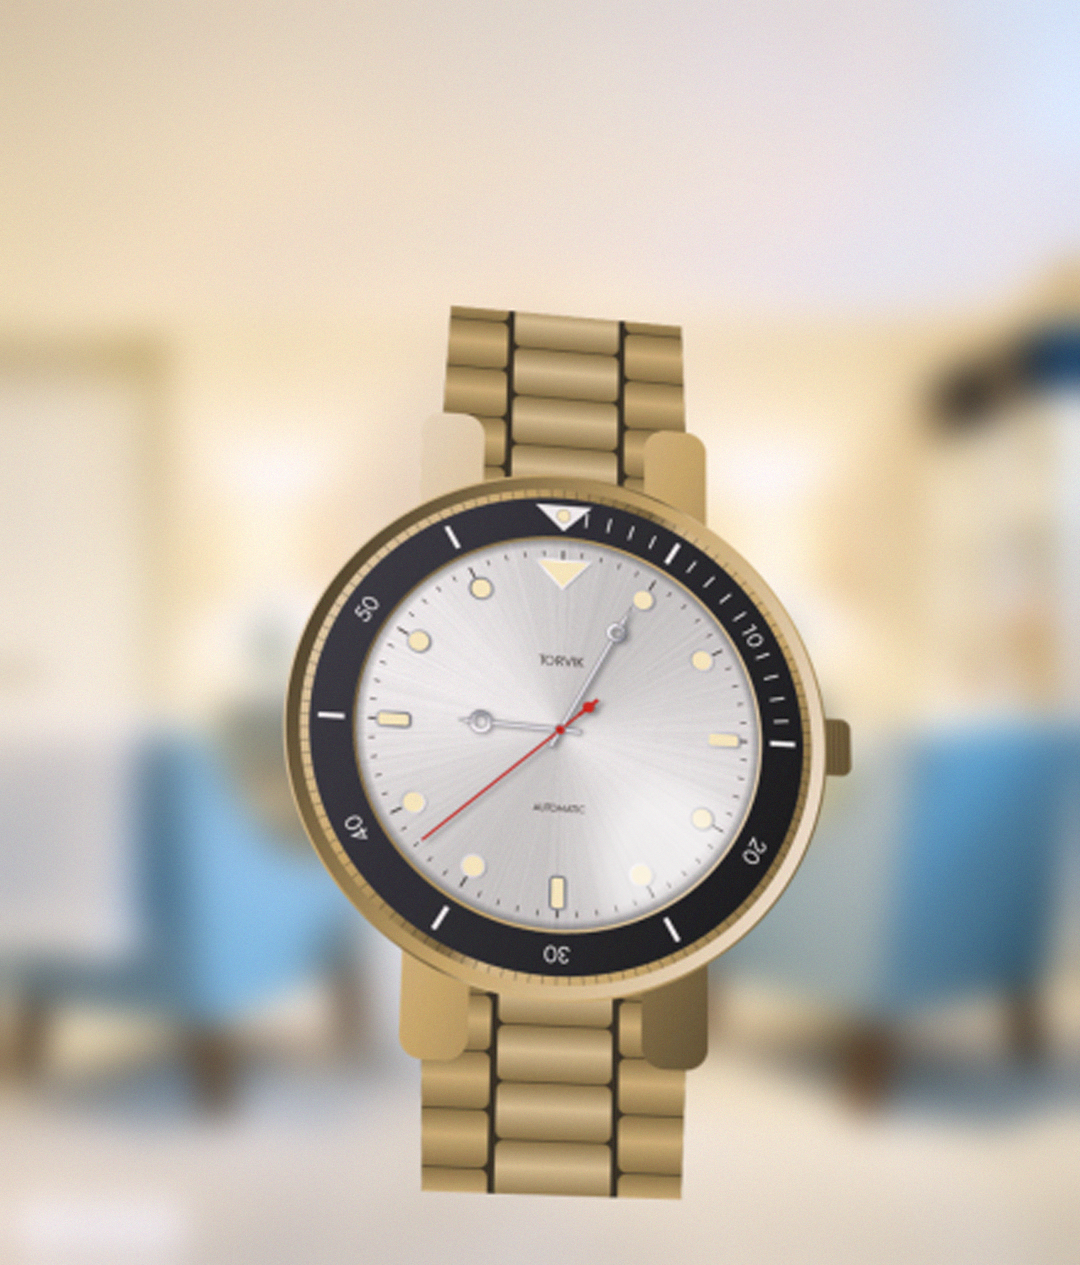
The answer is 9.04.38
